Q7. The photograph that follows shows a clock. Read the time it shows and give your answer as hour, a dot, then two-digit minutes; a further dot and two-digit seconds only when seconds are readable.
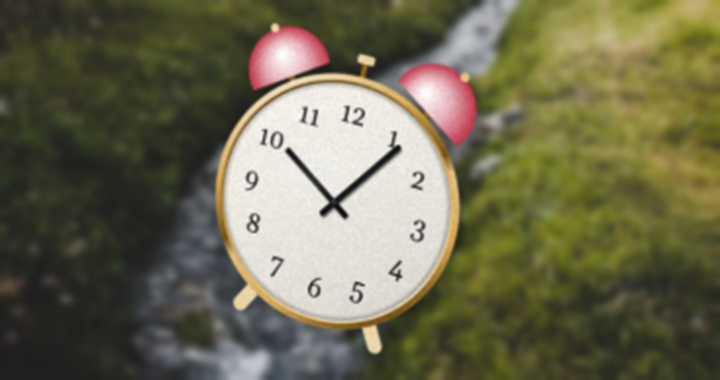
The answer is 10.06
